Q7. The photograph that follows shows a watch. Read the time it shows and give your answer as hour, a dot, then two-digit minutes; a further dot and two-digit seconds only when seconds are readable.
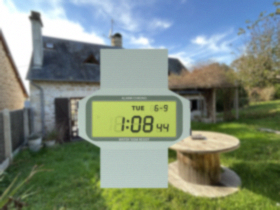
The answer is 1.08
